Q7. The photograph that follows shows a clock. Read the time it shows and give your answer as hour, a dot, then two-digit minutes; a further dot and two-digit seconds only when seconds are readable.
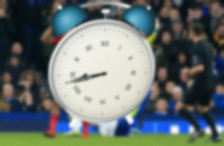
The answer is 8.43
